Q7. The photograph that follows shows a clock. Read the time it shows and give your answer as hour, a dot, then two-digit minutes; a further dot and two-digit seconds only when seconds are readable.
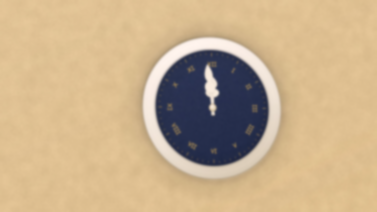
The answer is 11.59
